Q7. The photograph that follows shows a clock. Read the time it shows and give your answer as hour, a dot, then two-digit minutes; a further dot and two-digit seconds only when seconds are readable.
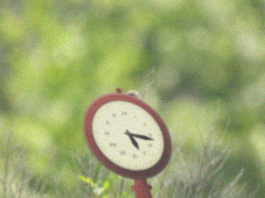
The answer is 5.17
